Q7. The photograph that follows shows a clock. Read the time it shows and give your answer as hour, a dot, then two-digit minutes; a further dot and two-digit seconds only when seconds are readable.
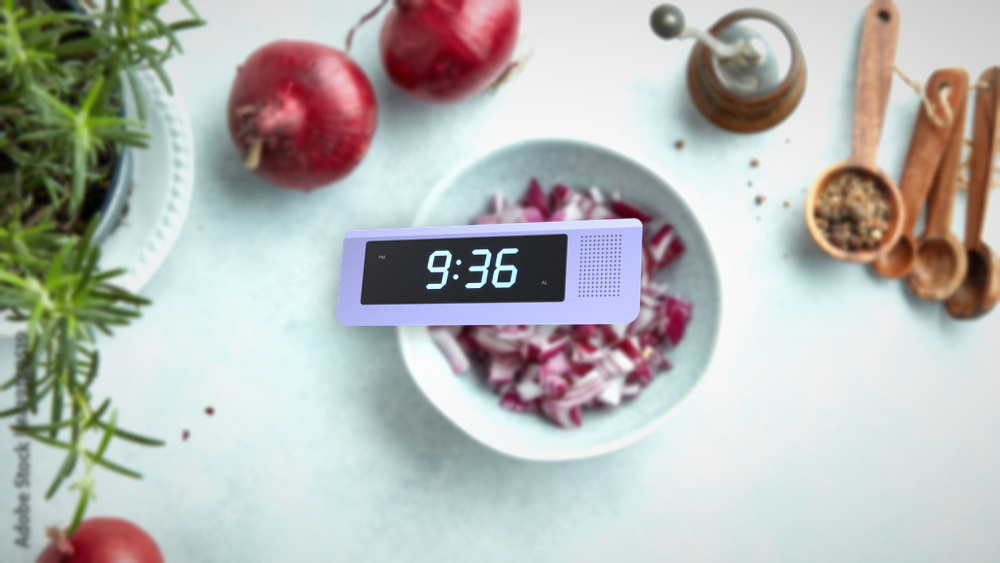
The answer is 9.36
